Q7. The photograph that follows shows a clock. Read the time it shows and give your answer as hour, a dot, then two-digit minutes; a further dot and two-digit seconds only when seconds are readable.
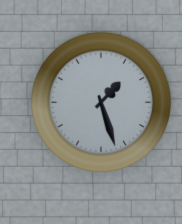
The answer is 1.27
